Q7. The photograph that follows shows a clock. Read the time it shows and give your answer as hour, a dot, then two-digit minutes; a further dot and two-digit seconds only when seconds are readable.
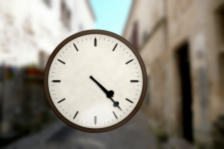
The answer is 4.23
